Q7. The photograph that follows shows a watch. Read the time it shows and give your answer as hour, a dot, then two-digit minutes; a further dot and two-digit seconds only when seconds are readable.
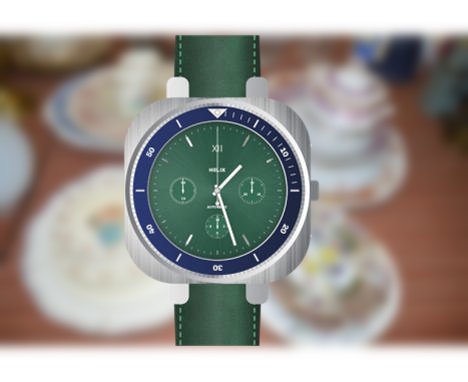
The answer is 1.27
